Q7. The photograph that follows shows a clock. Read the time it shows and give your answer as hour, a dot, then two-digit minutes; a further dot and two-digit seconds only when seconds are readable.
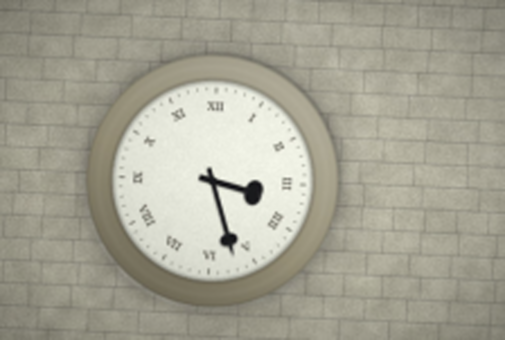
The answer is 3.27
